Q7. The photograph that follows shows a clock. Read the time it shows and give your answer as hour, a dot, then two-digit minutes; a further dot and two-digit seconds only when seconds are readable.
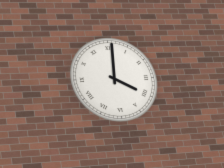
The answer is 4.01
